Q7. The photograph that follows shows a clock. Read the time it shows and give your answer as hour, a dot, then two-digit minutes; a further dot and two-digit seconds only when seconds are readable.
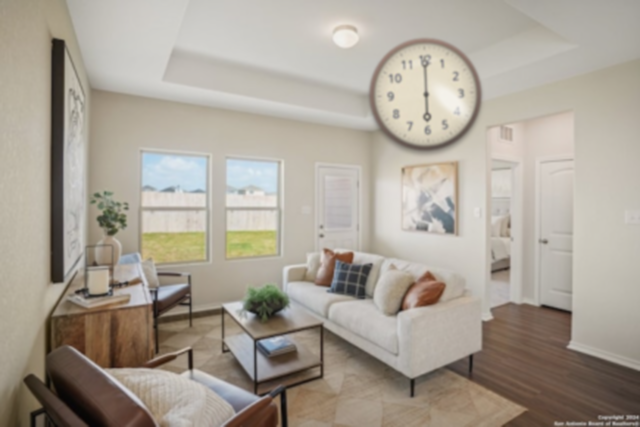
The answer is 6.00
